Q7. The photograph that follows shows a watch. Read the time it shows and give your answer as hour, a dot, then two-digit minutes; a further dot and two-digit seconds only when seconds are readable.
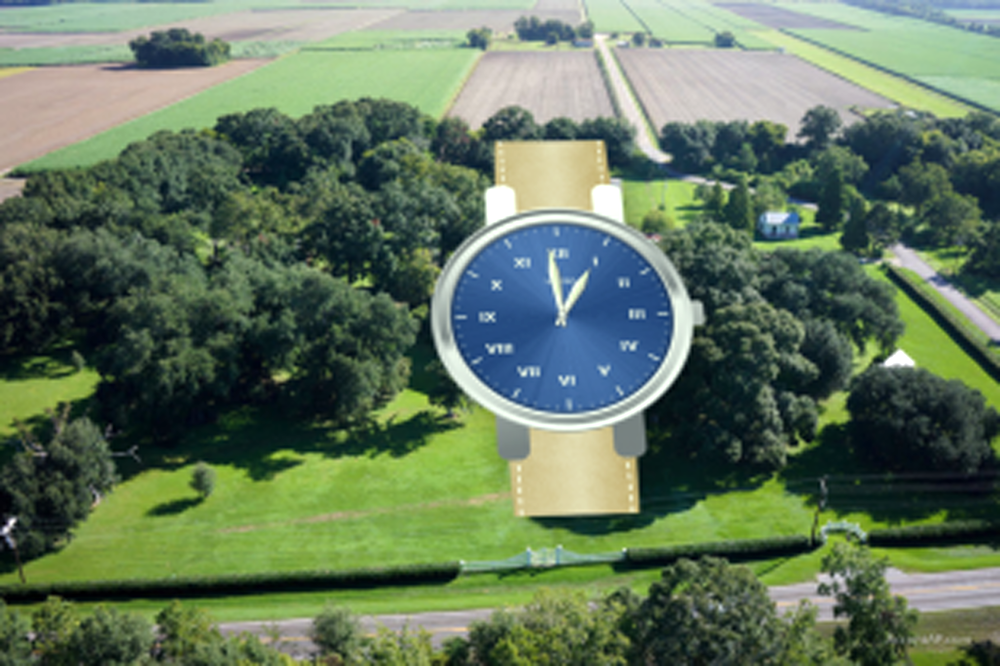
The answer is 12.59
